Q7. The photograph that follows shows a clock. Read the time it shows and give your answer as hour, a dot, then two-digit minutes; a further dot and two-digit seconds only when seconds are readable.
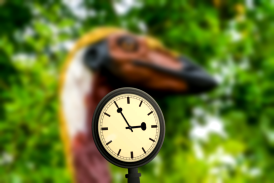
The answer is 2.55
